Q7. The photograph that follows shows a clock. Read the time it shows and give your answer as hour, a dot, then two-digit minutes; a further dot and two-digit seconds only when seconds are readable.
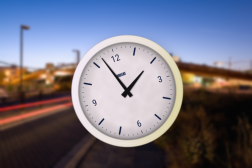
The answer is 1.57
